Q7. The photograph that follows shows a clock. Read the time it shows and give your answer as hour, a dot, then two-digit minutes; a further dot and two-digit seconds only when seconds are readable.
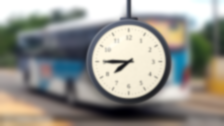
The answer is 7.45
